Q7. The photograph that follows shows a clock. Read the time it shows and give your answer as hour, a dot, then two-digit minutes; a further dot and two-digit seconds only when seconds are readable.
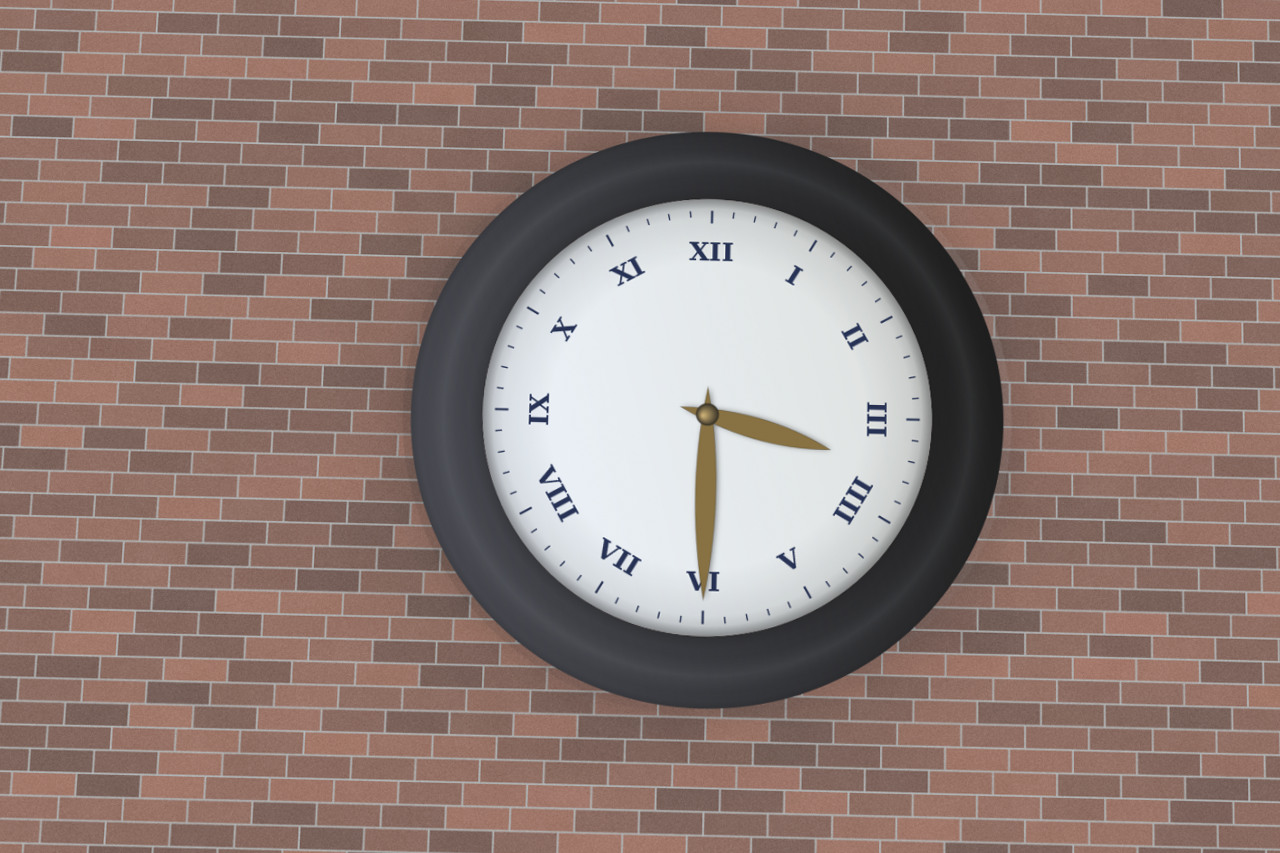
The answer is 3.30
